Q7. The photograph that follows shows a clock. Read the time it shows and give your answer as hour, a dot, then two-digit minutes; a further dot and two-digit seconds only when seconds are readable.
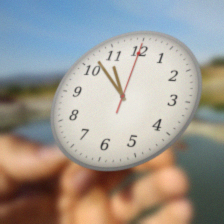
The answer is 10.52.00
